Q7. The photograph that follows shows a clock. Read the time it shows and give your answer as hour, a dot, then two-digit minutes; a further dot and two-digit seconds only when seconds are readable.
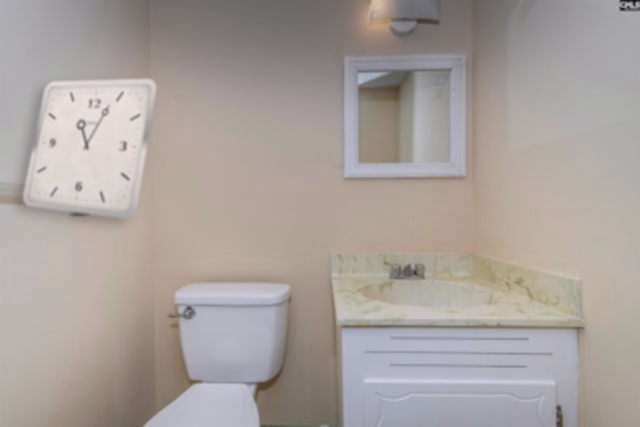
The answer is 11.04
